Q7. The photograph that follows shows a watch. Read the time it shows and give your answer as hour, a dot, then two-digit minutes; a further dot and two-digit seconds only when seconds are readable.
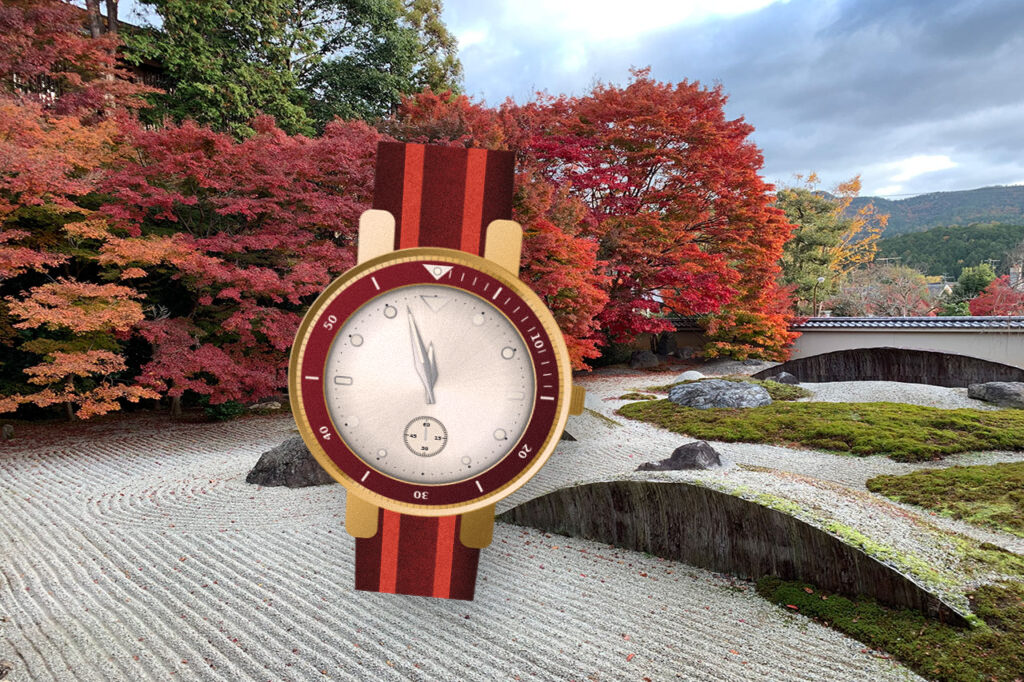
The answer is 11.57
